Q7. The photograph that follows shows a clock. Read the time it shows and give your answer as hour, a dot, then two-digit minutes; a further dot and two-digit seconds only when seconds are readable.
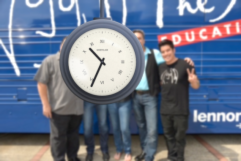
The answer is 10.34
